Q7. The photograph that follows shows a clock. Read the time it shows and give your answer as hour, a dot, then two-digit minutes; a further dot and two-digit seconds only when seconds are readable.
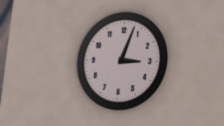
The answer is 3.03
